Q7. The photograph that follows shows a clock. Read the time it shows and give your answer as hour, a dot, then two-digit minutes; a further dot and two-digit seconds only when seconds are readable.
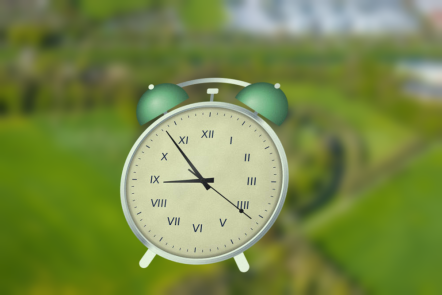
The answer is 8.53.21
